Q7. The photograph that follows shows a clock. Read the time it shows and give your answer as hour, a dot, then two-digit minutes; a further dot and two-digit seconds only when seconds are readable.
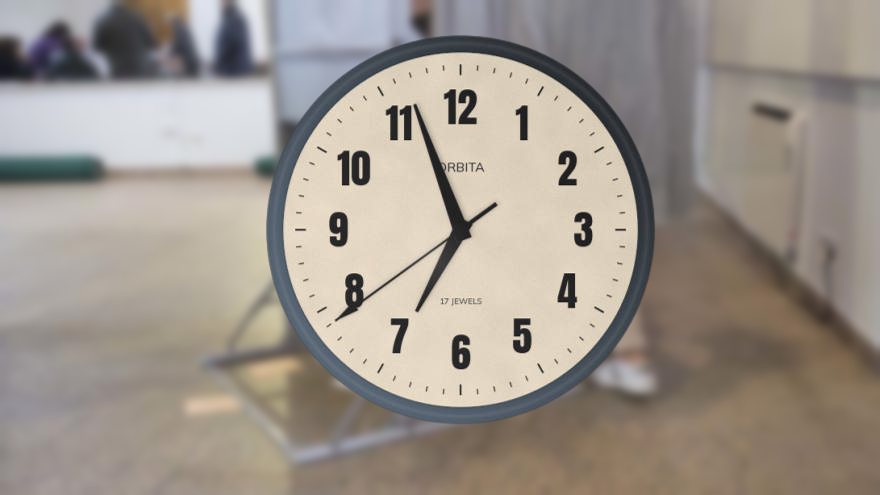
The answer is 6.56.39
